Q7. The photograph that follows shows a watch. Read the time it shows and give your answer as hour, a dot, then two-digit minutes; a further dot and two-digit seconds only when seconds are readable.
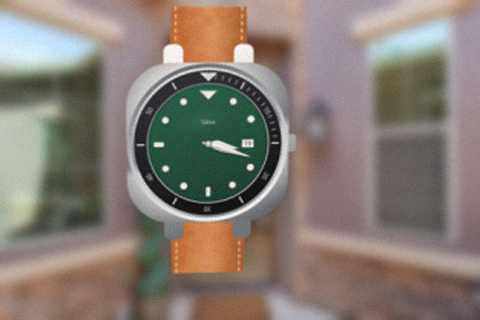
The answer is 3.18
